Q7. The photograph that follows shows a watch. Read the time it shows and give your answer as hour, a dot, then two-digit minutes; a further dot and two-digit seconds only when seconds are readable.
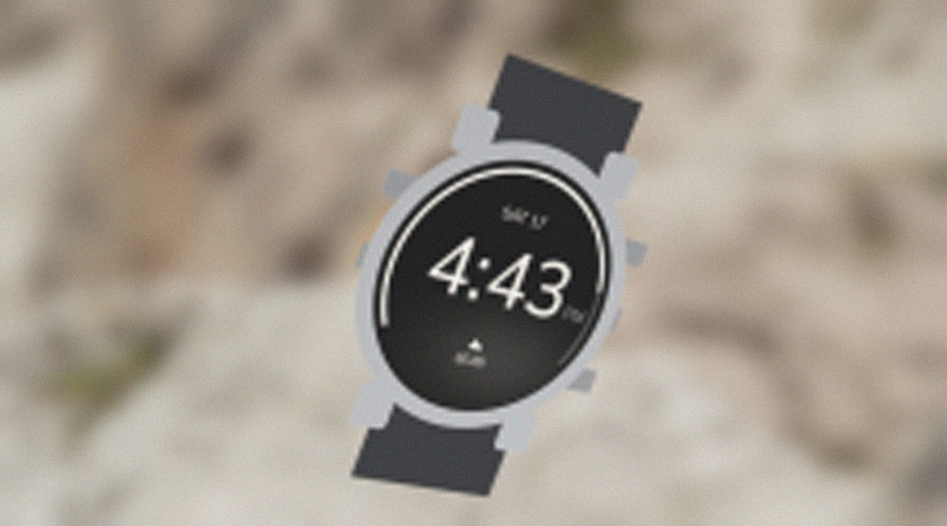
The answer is 4.43
